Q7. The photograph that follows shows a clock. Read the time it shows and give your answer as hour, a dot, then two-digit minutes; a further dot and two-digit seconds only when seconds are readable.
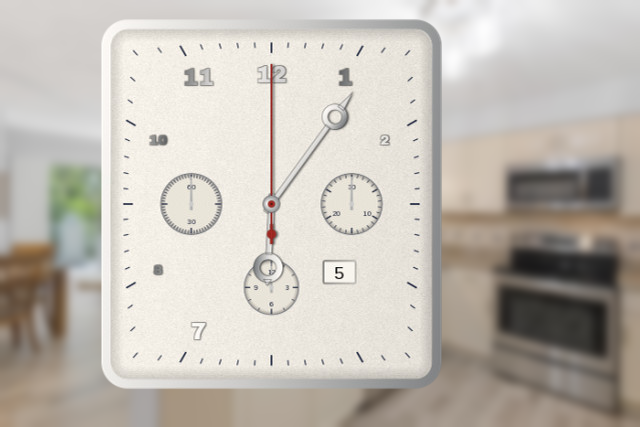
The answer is 6.06
